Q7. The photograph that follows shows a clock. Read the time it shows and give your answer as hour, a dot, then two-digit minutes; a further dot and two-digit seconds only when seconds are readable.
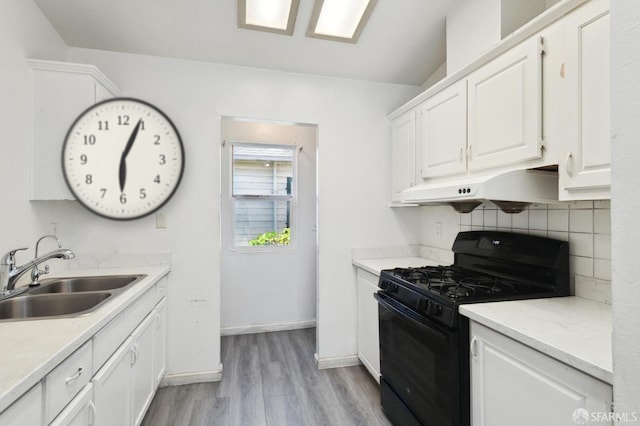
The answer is 6.04
